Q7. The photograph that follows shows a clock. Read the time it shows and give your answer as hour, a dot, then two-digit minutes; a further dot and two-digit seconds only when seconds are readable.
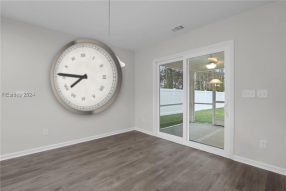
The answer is 7.46
